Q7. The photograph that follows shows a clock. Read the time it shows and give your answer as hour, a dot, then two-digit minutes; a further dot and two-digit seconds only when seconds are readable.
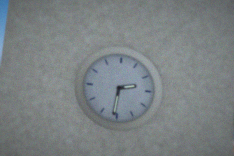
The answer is 2.31
